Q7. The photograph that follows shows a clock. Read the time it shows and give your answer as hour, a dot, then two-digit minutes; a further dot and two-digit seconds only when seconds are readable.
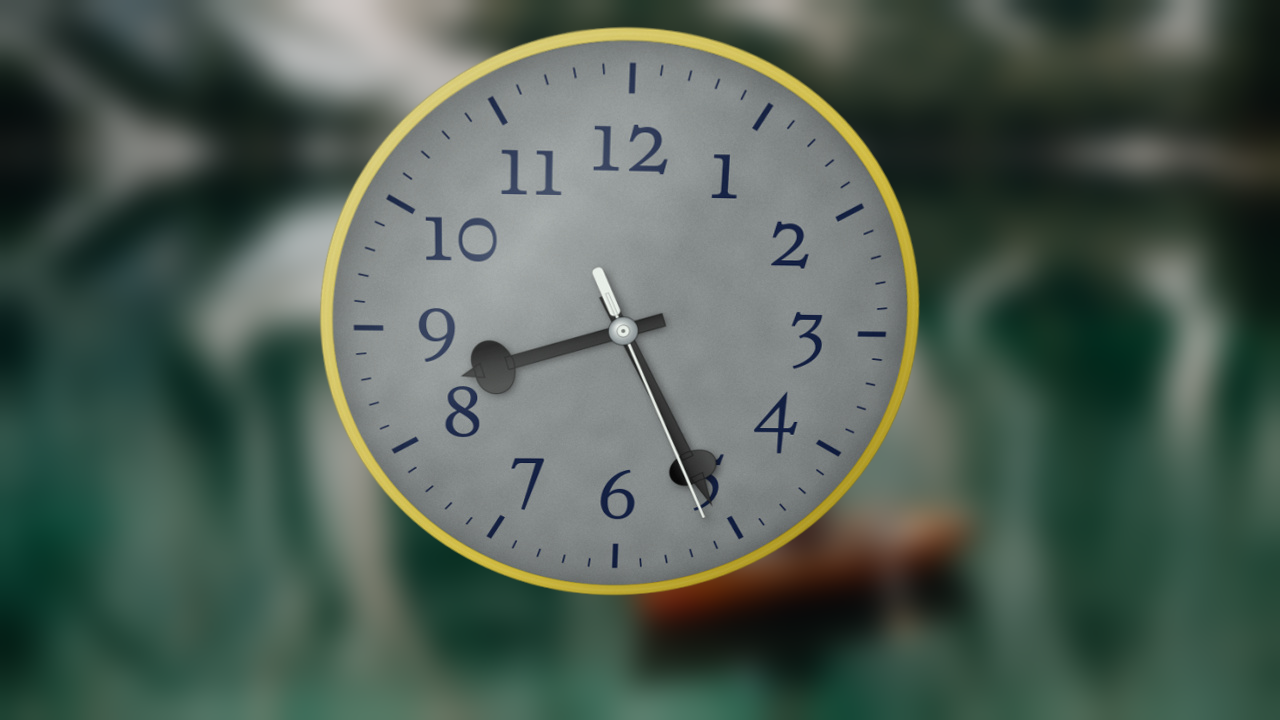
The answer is 8.25.26
